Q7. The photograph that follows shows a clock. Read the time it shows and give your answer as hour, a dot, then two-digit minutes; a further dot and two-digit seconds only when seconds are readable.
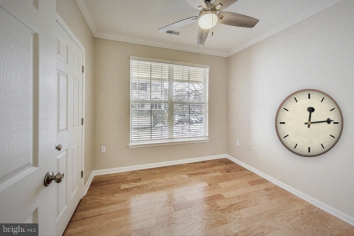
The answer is 12.14
